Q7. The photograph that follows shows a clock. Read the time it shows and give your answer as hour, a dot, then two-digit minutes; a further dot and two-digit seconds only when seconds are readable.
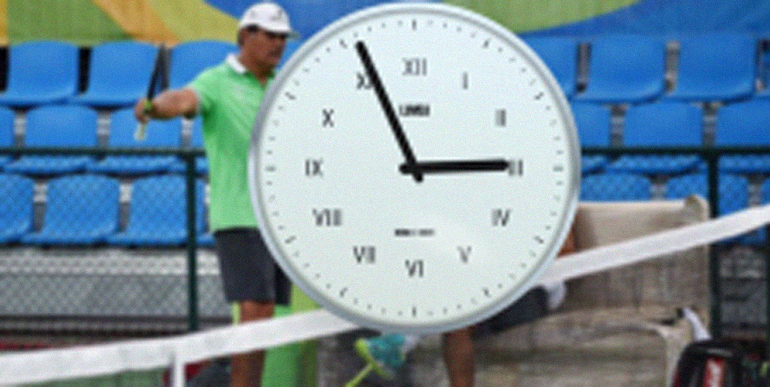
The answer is 2.56
